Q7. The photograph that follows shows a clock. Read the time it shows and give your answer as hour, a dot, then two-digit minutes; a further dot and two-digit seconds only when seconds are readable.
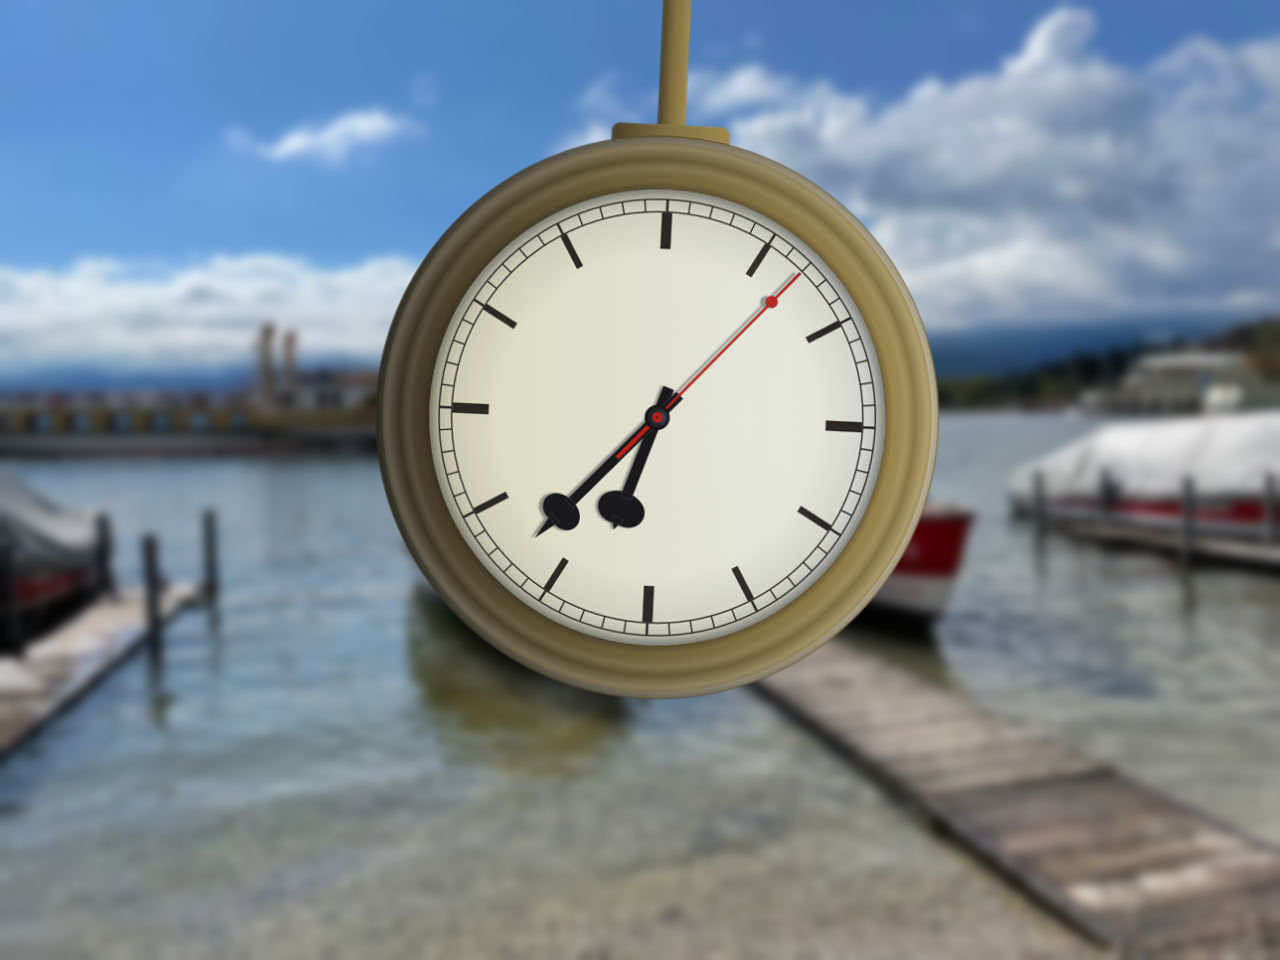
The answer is 6.37.07
